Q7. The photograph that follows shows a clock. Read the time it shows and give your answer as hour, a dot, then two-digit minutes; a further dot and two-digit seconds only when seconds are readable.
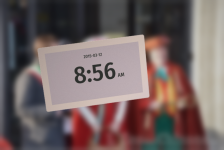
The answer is 8.56
